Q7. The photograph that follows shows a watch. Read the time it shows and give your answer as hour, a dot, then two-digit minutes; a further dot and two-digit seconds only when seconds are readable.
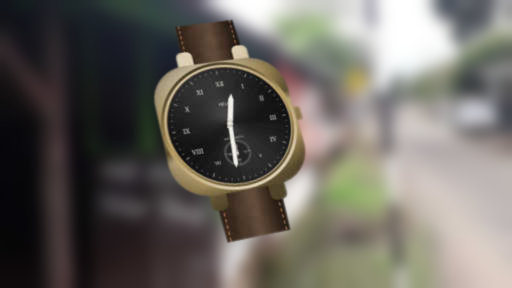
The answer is 12.31
